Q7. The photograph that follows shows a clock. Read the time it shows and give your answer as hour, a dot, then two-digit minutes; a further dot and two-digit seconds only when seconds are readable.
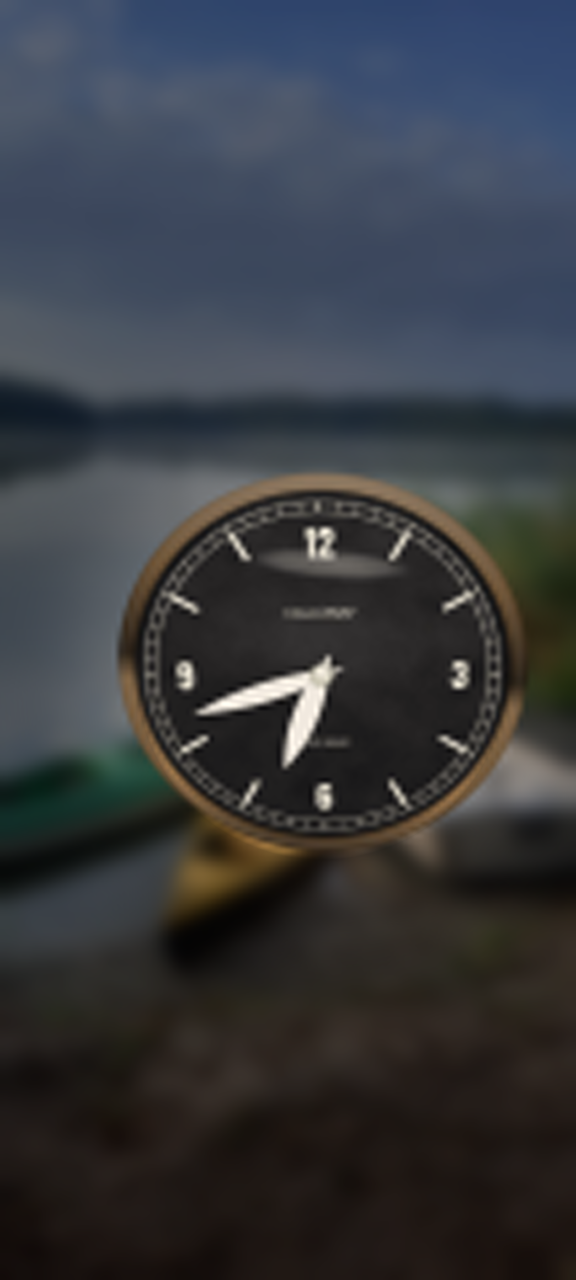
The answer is 6.42
